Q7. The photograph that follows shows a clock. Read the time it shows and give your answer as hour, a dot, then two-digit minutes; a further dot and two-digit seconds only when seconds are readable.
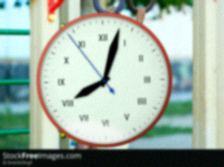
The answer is 8.02.54
